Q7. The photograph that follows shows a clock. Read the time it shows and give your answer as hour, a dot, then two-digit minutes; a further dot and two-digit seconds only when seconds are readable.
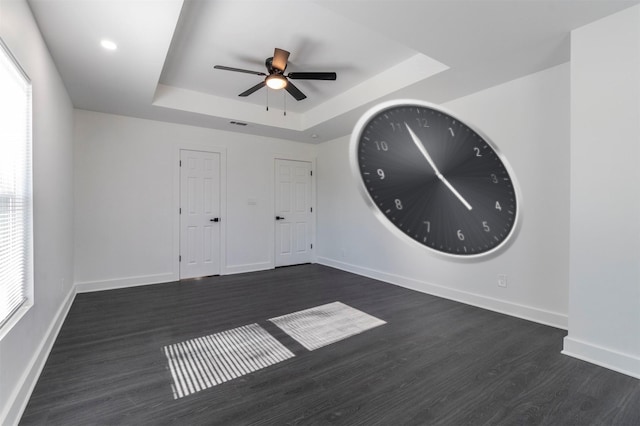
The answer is 4.57
